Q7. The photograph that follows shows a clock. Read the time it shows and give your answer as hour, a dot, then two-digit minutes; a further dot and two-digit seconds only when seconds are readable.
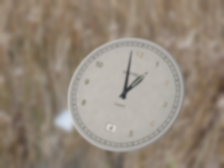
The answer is 12.58
